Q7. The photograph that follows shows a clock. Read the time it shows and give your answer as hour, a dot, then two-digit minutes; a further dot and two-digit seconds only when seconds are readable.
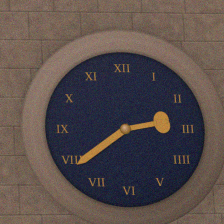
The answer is 2.39
